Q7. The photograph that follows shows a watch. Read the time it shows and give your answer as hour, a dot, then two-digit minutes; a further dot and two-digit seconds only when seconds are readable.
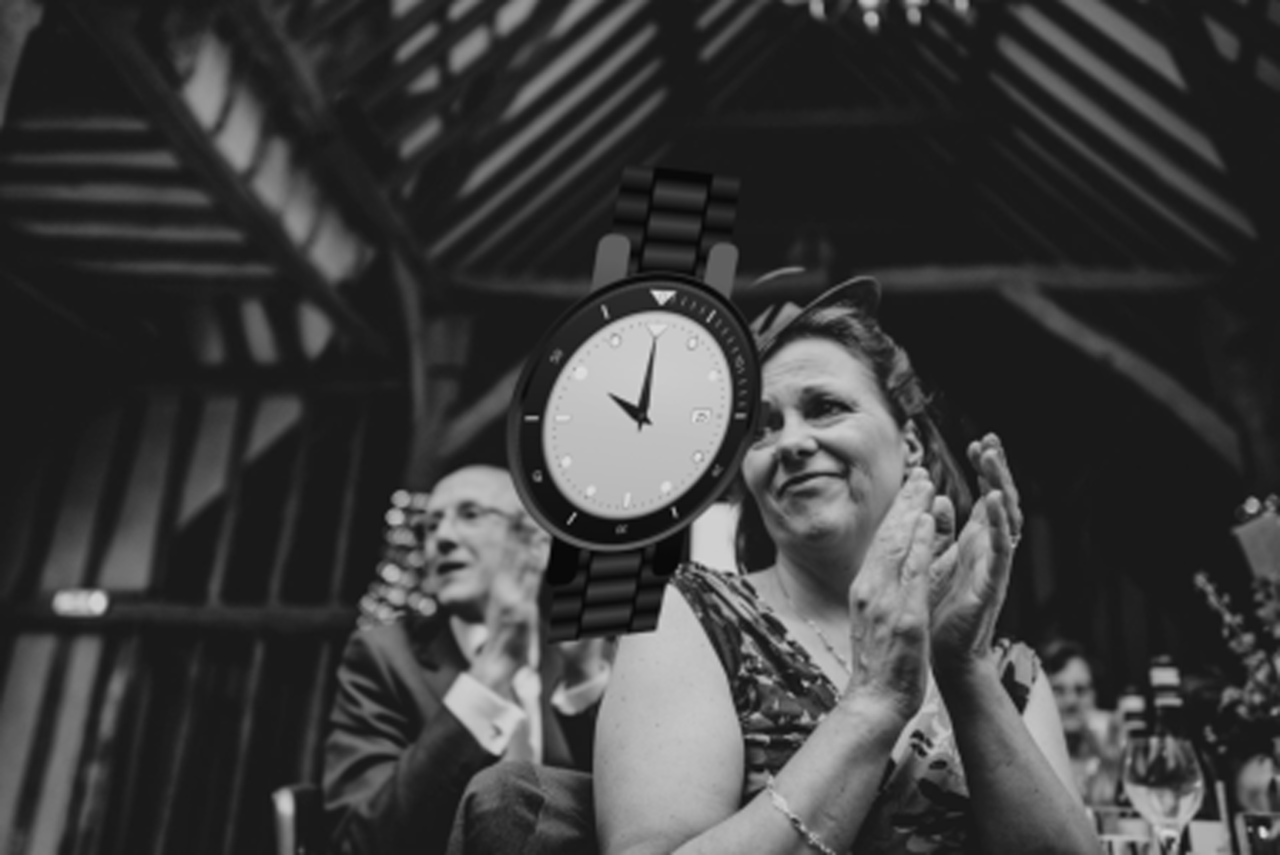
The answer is 10.00
